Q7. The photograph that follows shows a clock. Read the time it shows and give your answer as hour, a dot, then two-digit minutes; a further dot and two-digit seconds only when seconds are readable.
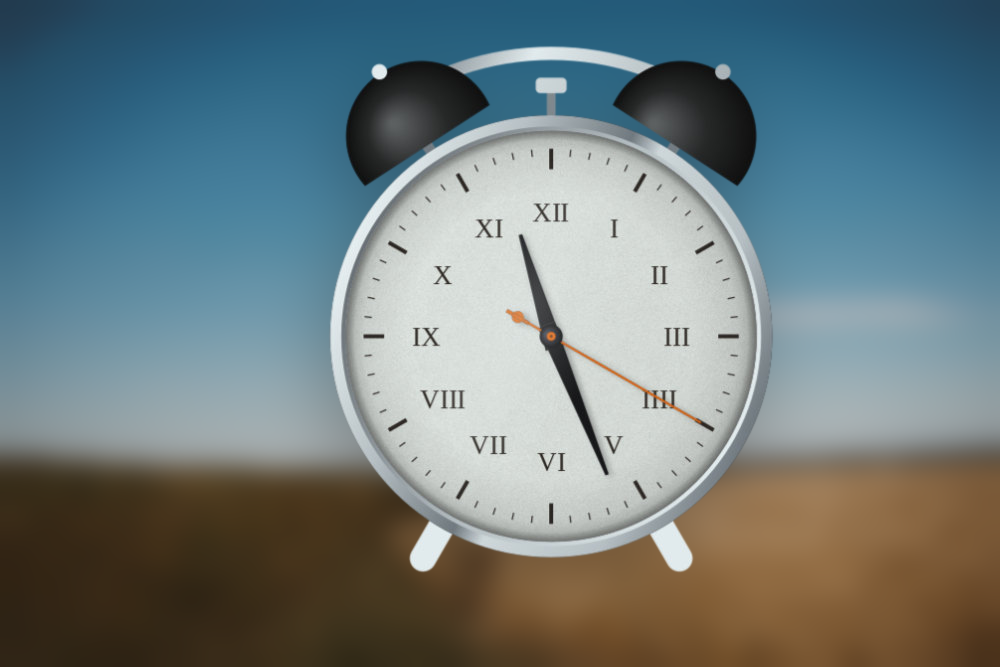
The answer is 11.26.20
